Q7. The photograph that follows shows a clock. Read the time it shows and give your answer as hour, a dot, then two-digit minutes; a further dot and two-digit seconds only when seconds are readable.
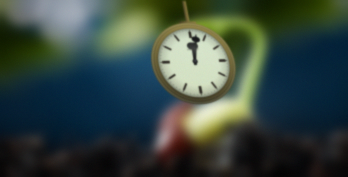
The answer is 12.02
